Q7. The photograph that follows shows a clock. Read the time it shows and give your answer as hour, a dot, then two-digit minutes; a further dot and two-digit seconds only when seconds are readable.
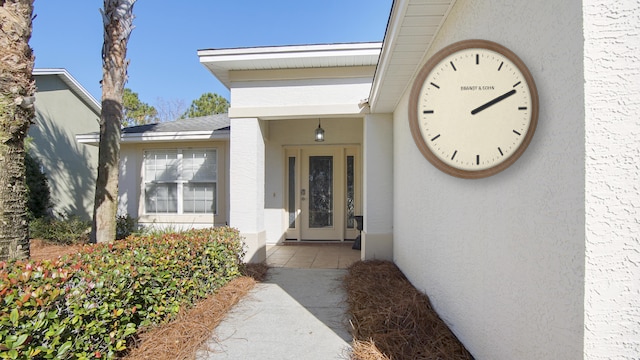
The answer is 2.11
